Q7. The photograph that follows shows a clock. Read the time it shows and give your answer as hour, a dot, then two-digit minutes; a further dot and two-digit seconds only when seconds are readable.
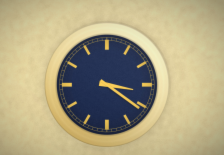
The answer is 3.21
